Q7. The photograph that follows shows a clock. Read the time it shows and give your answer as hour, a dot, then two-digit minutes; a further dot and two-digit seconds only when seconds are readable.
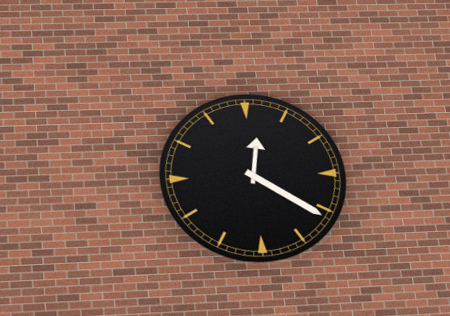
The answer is 12.21
